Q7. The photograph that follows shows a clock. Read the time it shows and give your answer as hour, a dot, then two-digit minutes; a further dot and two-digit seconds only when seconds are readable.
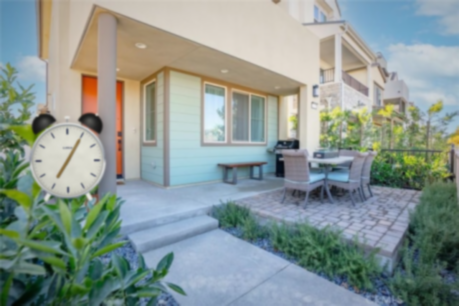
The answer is 7.05
